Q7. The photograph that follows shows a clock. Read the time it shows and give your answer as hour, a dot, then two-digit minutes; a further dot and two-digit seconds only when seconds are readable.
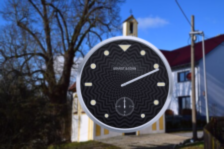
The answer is 2.11
